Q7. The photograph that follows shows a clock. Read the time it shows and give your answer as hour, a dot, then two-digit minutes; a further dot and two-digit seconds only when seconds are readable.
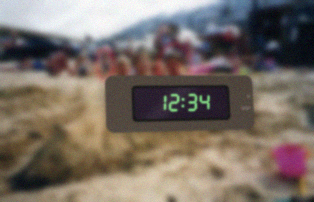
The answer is 12.34
